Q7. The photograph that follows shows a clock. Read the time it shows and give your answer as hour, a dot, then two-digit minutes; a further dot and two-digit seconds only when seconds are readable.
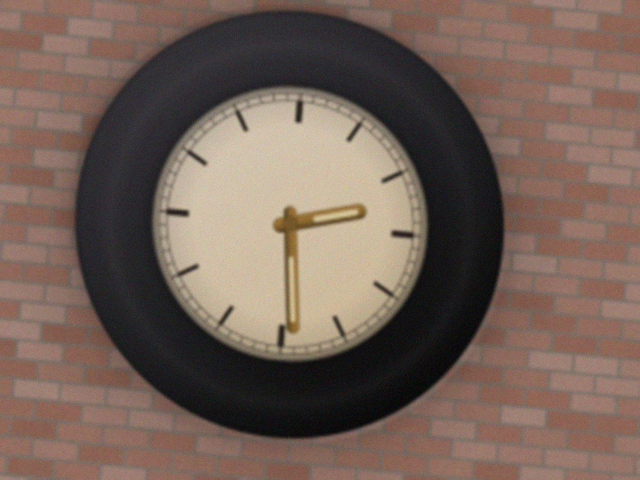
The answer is 2.29
